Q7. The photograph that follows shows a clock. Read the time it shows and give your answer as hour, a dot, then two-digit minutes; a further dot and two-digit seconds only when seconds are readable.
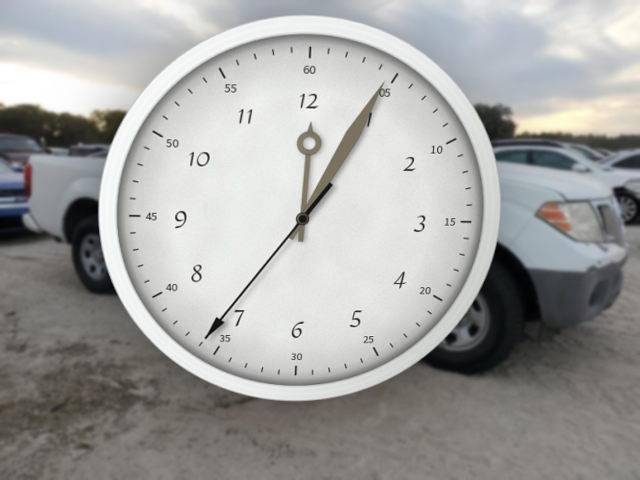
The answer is 12.04.36
